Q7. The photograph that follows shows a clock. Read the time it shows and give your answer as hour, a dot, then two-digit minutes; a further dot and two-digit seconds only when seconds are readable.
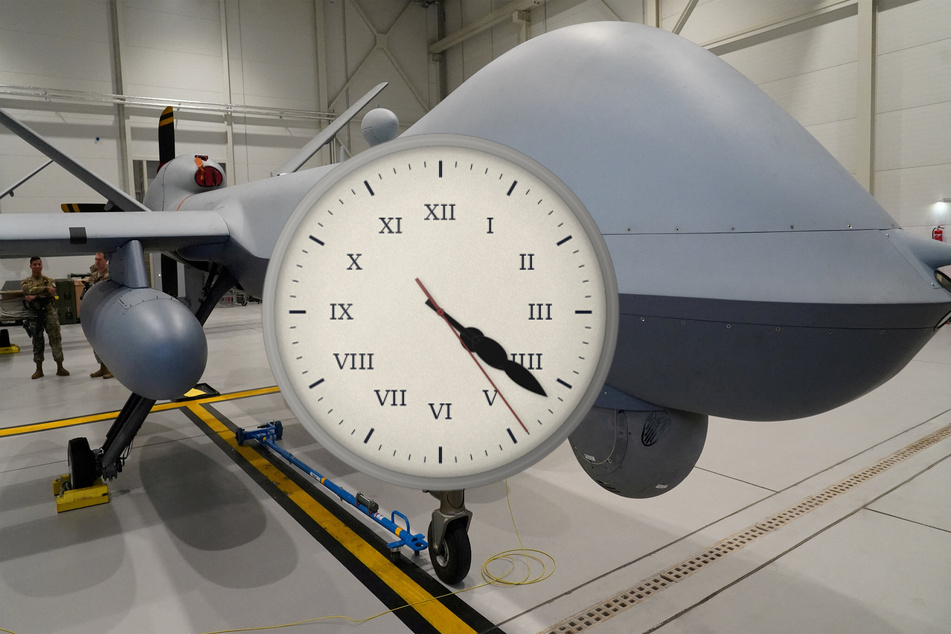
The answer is 4.21.24
